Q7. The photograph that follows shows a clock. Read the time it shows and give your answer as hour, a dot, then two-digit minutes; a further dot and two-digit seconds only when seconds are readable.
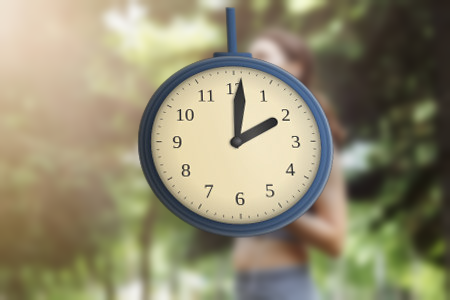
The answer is 2.01
